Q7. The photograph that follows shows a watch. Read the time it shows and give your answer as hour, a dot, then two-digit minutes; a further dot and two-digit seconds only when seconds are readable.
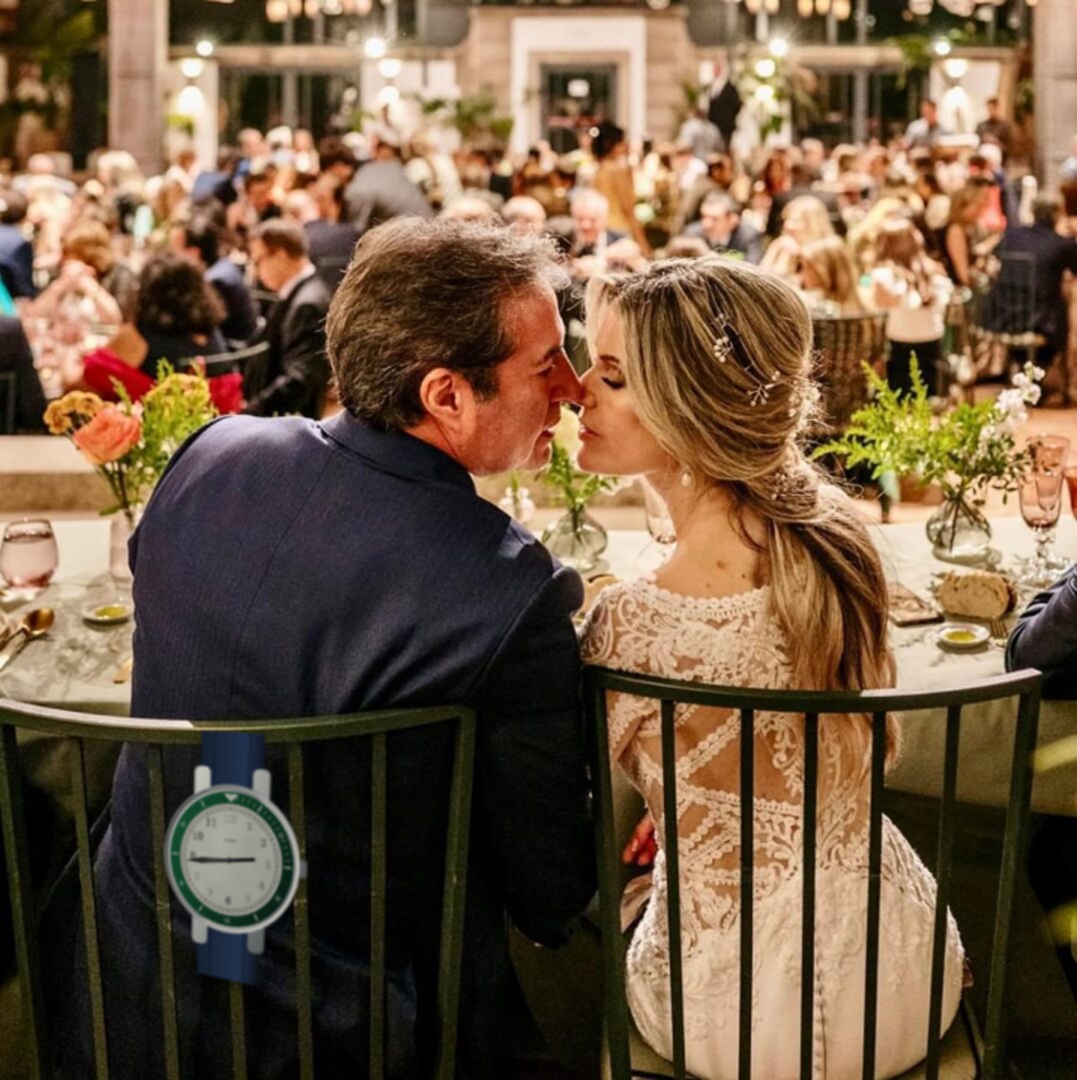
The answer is 2.44
